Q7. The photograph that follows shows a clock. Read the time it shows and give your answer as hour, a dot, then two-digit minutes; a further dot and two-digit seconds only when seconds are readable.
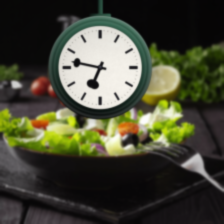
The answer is 6.47
